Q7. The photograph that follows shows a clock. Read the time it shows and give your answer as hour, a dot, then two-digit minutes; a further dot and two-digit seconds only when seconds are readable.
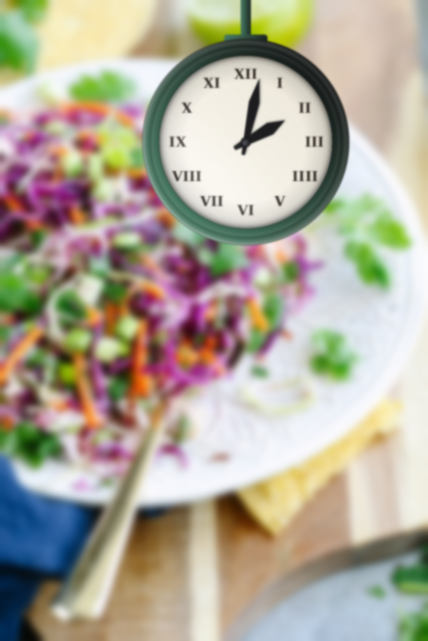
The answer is 2.02
